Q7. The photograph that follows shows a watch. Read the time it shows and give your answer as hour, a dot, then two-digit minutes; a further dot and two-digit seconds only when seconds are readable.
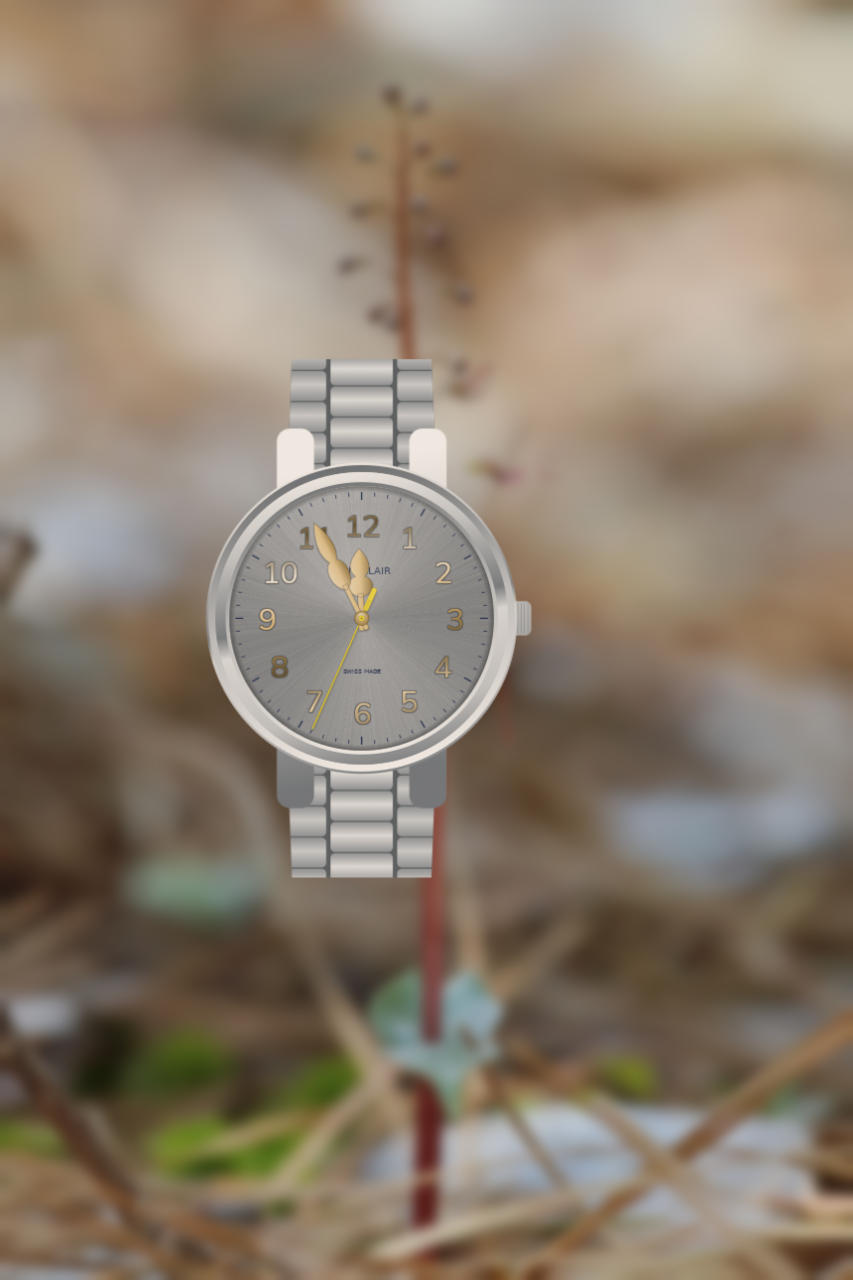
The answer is 11.55.34
